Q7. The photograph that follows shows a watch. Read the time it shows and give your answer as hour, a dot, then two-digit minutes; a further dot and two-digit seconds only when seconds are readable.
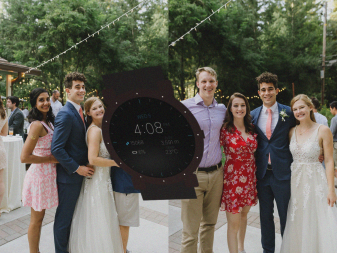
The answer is 4.08
